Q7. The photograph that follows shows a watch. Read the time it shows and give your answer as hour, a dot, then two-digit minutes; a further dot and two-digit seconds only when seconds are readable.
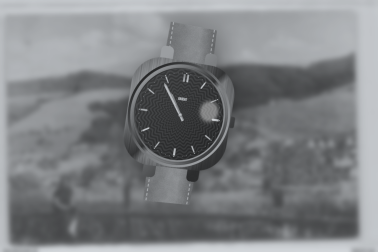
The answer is 10.54
